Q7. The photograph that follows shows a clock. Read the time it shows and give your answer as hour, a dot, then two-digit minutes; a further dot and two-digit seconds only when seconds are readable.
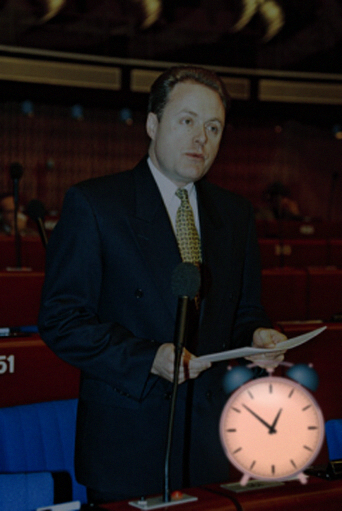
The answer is 12.52
